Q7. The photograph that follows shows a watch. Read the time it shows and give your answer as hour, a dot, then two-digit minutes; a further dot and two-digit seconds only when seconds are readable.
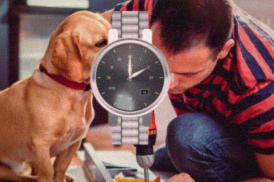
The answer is 2.00
